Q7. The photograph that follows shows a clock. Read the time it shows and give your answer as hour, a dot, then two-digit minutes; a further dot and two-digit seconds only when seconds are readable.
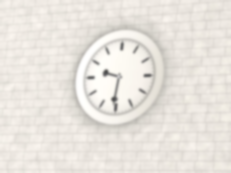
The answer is 9.31
